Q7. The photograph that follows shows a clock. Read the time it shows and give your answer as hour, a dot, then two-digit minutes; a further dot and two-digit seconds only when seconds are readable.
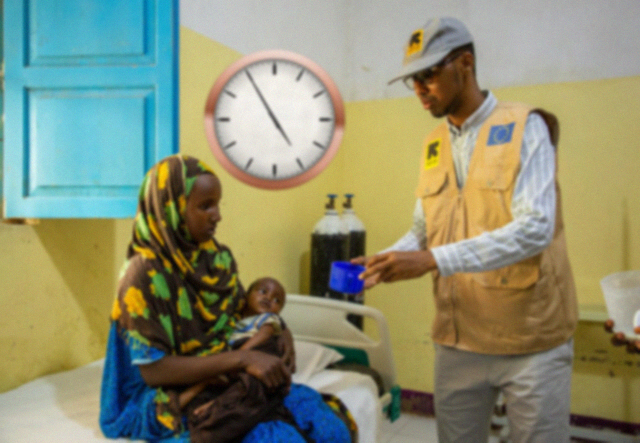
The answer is 4.55
